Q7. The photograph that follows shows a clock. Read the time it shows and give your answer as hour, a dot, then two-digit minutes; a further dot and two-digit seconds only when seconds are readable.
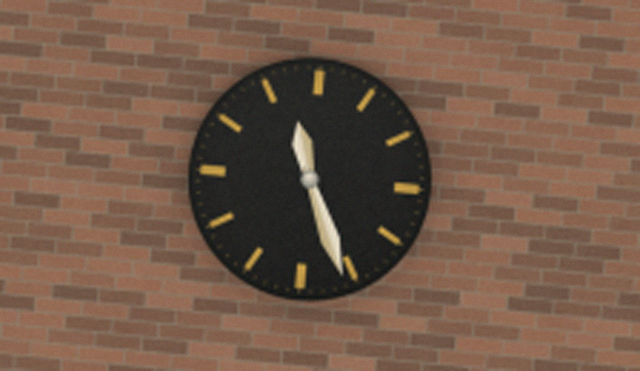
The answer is 11.26
